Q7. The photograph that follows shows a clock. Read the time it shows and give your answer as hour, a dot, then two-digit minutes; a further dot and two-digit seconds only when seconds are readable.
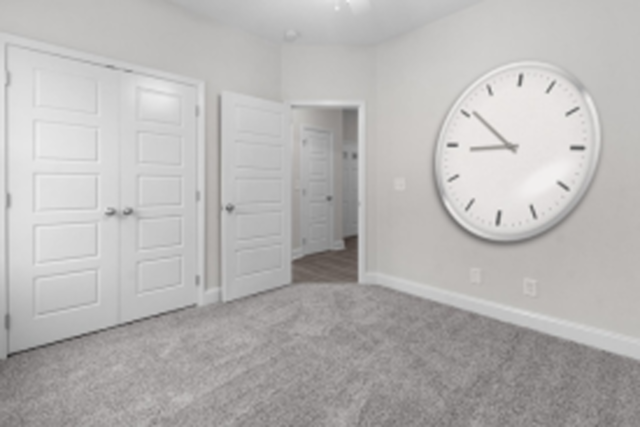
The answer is 8.51
